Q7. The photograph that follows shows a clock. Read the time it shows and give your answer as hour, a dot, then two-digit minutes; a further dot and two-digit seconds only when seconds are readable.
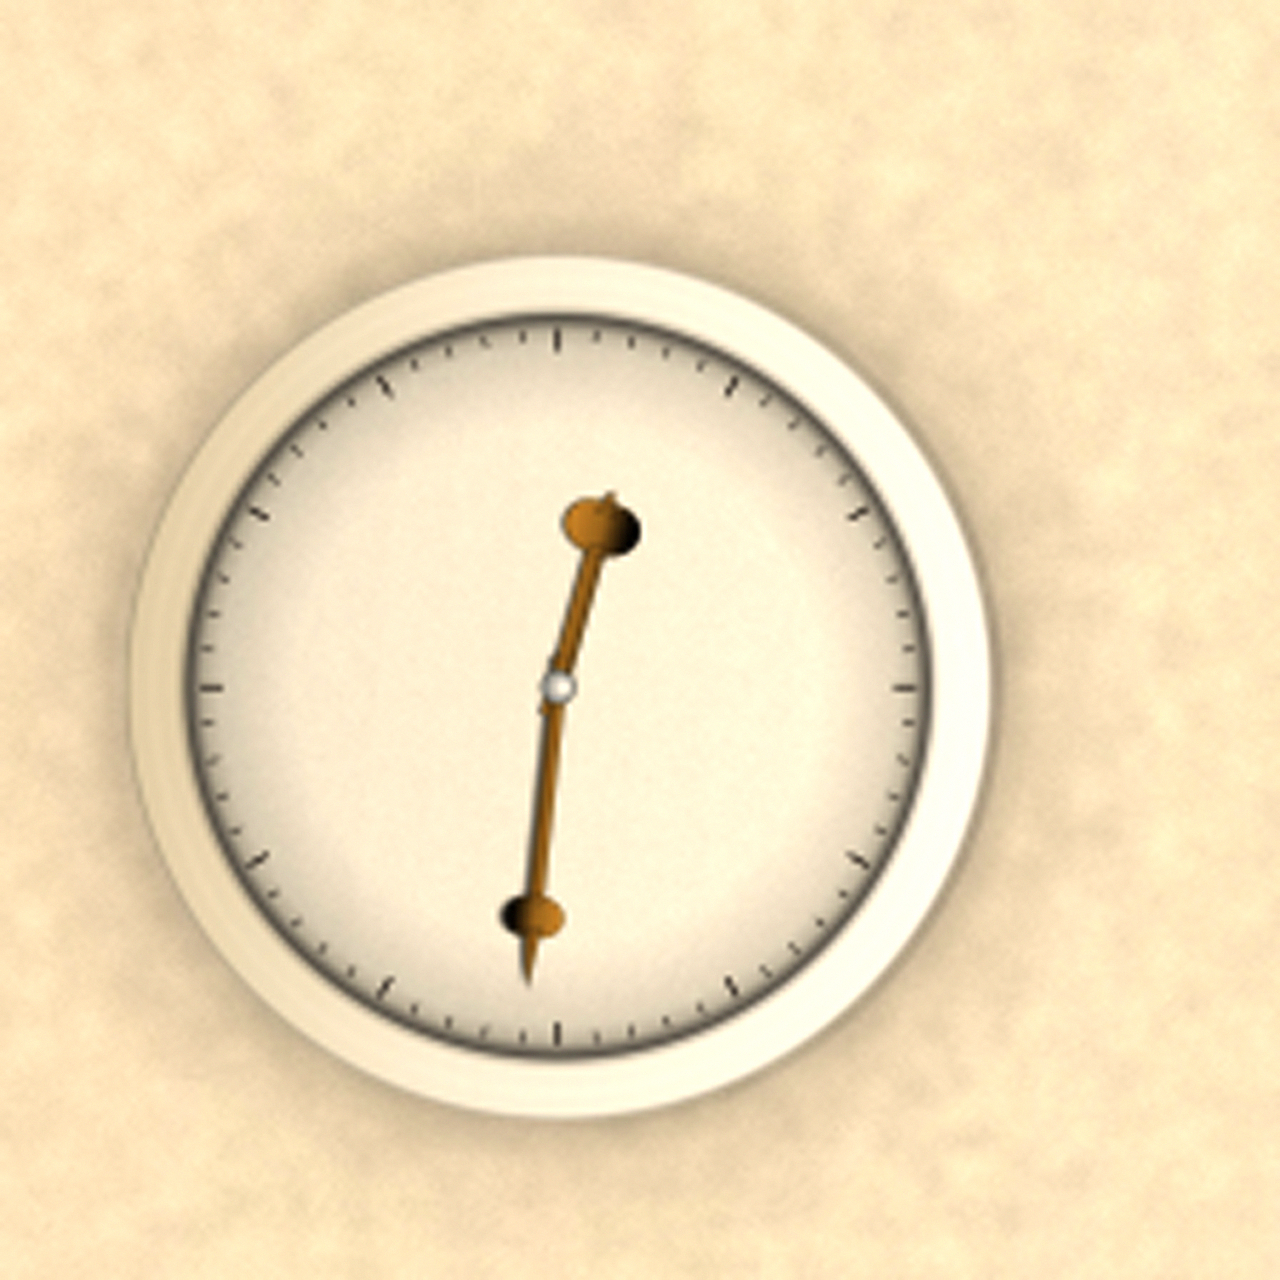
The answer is 12.31
